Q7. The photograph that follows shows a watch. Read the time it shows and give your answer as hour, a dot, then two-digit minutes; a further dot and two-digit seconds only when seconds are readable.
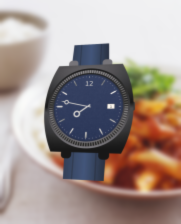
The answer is 7.47
